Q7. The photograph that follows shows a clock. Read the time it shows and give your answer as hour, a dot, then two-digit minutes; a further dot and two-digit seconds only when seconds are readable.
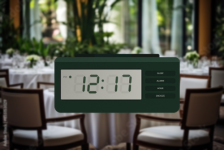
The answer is 12.17
